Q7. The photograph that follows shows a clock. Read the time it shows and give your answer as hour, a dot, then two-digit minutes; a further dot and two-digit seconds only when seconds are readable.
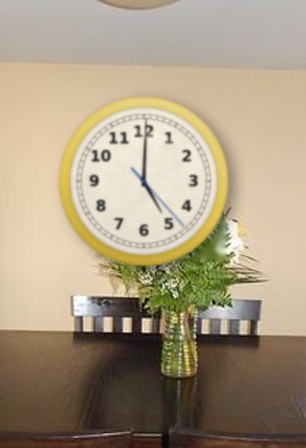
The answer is 5.00.23
